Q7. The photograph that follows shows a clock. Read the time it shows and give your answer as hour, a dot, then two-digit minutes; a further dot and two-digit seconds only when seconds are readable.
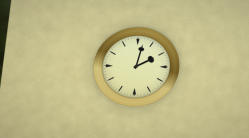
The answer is 2.02
